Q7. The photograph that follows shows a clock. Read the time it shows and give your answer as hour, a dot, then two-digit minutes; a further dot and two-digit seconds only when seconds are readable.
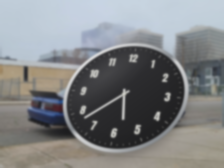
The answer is 5.38
